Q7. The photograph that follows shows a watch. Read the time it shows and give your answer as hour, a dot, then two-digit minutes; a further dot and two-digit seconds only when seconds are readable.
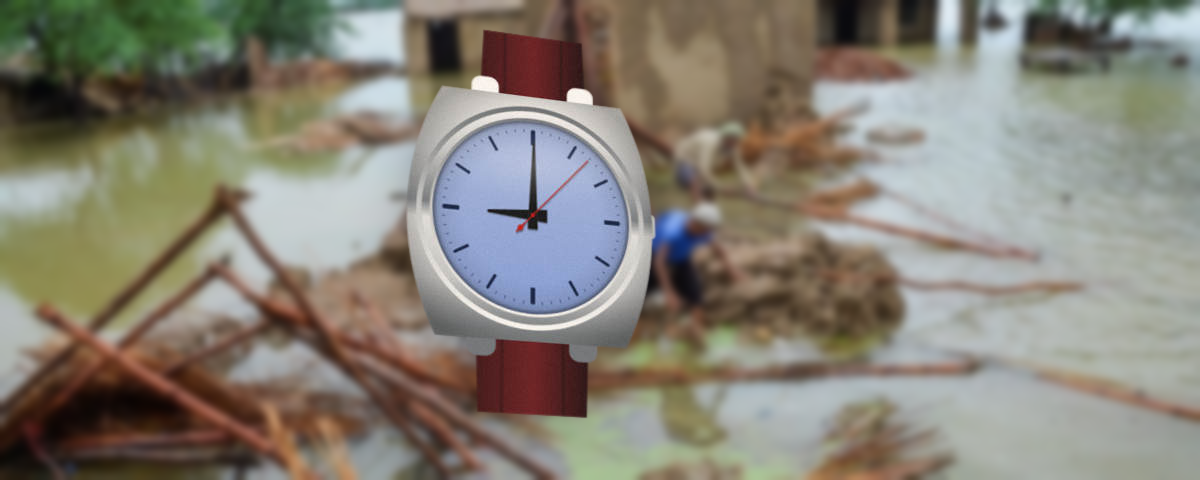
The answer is 9.00.07
